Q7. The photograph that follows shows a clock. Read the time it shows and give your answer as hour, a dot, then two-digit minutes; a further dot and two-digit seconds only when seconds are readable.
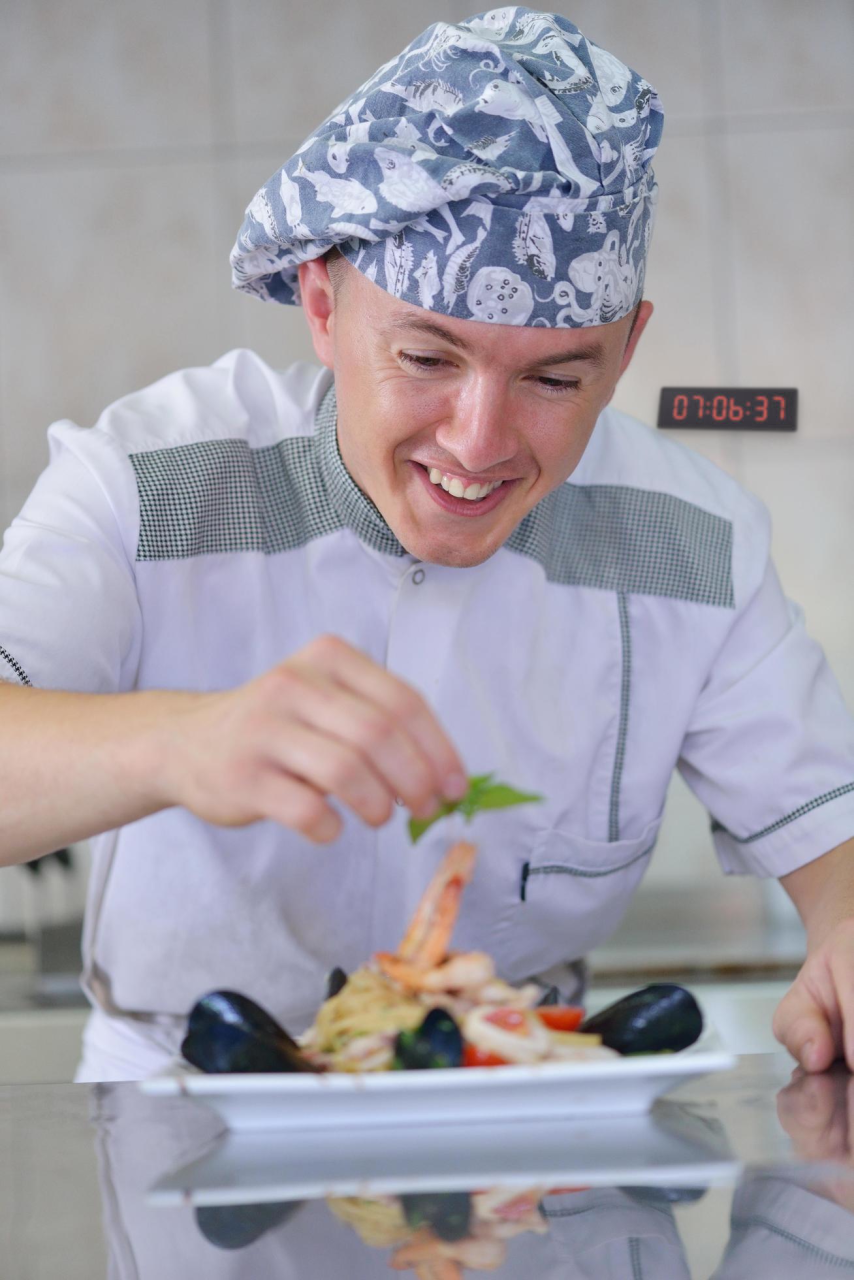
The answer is 7.06.37
